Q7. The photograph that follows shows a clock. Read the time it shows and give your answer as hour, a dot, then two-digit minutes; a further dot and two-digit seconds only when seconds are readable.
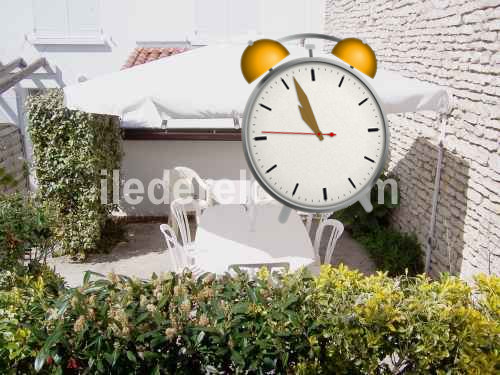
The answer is 10.56.46
